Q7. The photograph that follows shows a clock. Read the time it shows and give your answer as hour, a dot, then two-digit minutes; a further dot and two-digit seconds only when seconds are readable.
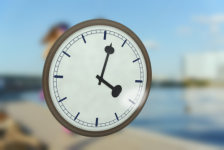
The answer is 4.02
